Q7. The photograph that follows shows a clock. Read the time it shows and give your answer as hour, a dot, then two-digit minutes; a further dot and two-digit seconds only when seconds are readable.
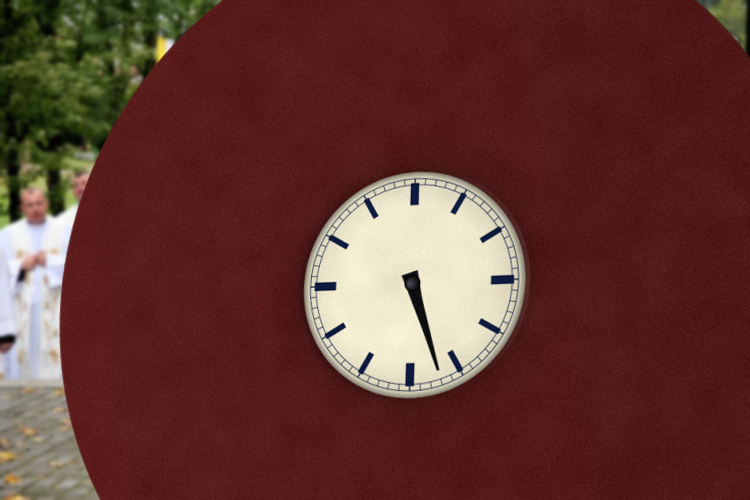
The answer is 5.27
